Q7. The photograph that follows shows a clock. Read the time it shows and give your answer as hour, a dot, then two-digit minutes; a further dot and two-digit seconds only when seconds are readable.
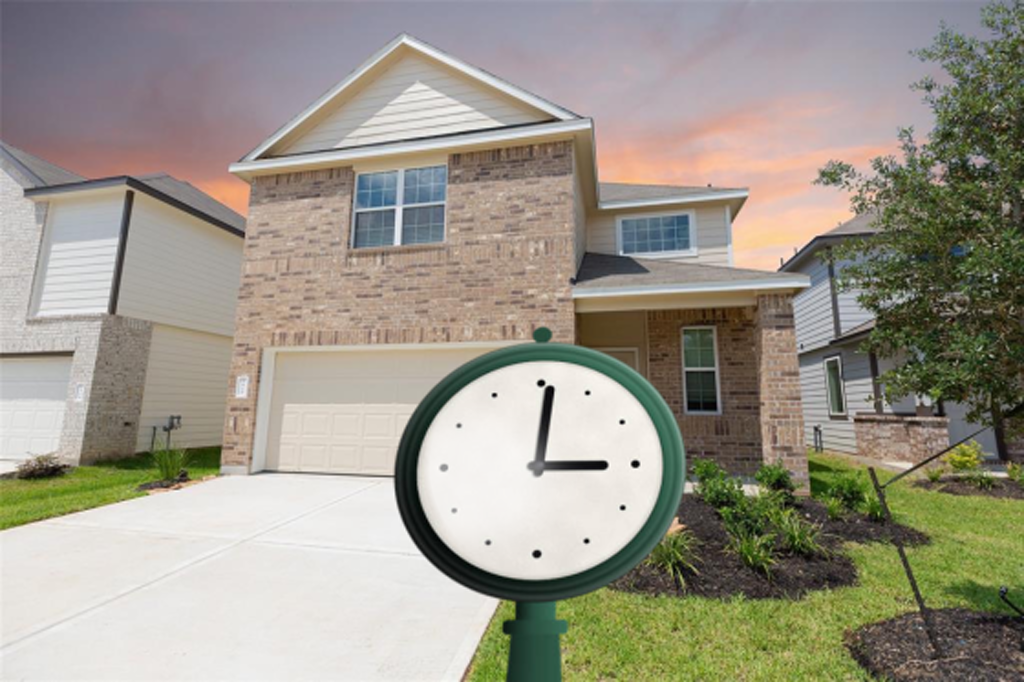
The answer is 3.01
